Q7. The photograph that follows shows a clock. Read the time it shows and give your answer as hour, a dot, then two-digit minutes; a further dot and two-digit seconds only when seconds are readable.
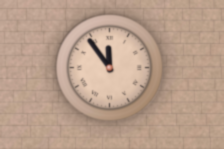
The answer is 11.54
